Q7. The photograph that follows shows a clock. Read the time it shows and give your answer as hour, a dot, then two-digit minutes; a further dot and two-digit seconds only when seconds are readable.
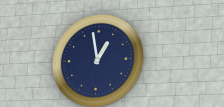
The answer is 12.58
